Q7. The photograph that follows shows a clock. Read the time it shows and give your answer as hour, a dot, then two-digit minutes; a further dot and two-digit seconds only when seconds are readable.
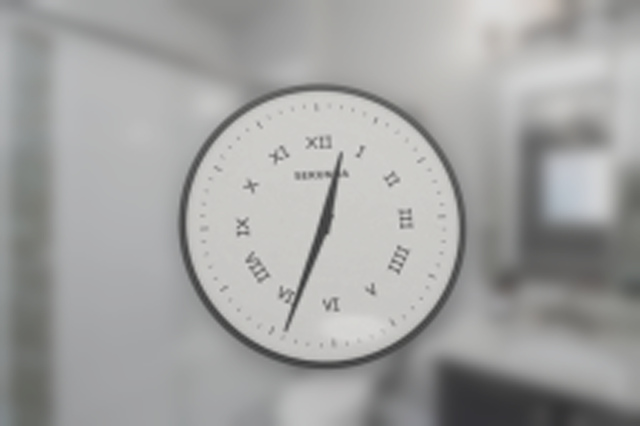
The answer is 12.34
